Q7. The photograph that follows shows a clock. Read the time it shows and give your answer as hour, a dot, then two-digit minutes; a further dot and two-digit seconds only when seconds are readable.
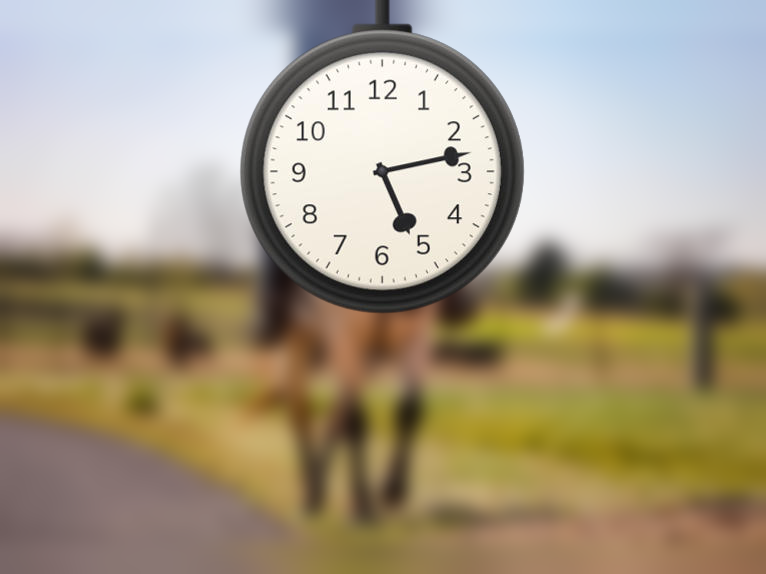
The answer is 5.13
